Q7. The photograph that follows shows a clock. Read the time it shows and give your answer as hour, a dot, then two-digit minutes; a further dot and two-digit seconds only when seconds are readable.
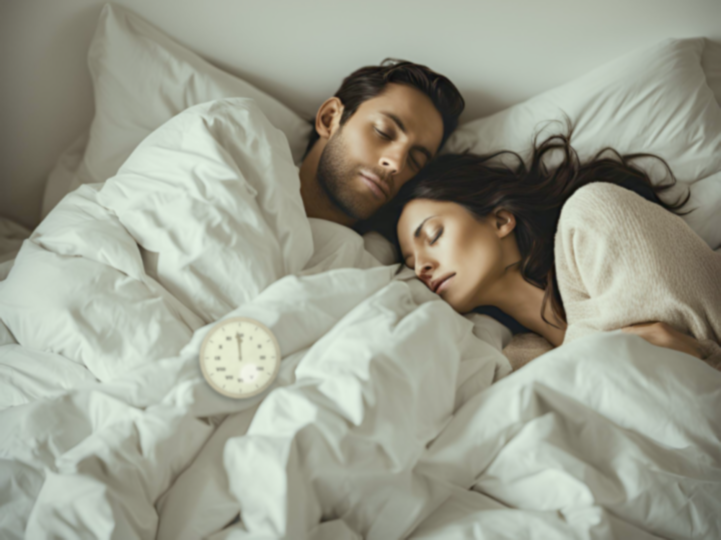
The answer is 11.59
